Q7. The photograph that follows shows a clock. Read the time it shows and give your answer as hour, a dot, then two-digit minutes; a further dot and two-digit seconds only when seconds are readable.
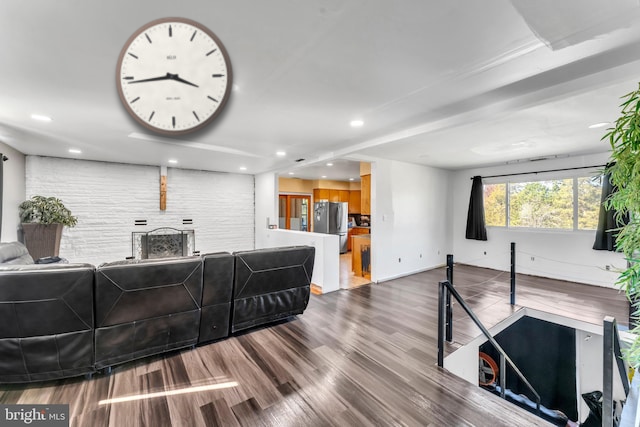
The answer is 3.44
